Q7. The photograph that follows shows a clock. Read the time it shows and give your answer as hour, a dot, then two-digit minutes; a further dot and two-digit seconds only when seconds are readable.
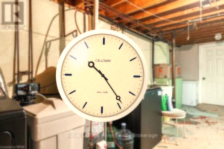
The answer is 10.24
